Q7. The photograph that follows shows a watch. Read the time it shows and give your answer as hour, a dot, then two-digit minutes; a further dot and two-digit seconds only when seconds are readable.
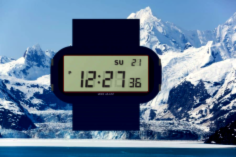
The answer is 12.27.36
